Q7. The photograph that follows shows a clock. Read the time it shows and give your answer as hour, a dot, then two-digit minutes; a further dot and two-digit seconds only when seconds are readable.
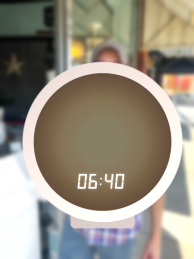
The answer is 6.40
